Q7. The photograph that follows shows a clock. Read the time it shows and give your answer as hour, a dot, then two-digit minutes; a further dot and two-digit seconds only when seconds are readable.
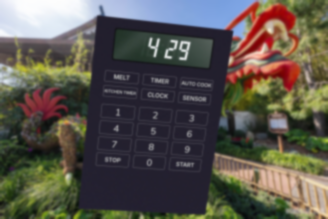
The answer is 4.29
